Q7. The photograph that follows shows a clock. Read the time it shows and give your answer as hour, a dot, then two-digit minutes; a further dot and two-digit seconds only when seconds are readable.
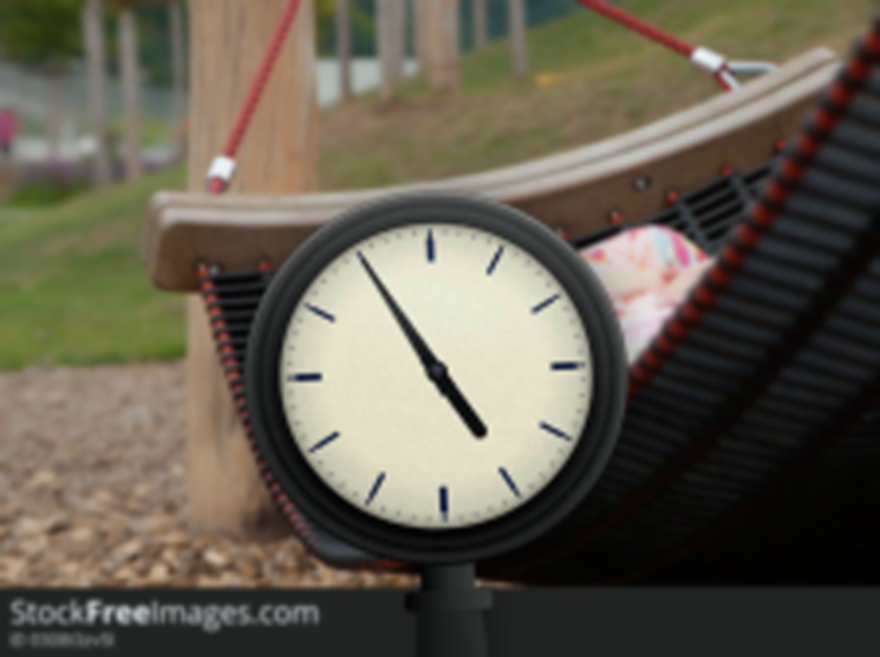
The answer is 4.55
